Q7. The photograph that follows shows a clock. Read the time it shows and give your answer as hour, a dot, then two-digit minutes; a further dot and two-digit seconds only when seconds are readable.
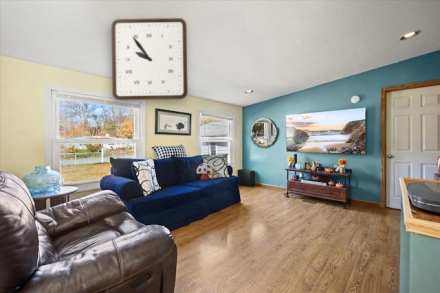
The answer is 9.54
